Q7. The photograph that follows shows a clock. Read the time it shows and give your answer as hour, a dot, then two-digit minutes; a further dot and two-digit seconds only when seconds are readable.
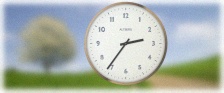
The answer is 2.36
